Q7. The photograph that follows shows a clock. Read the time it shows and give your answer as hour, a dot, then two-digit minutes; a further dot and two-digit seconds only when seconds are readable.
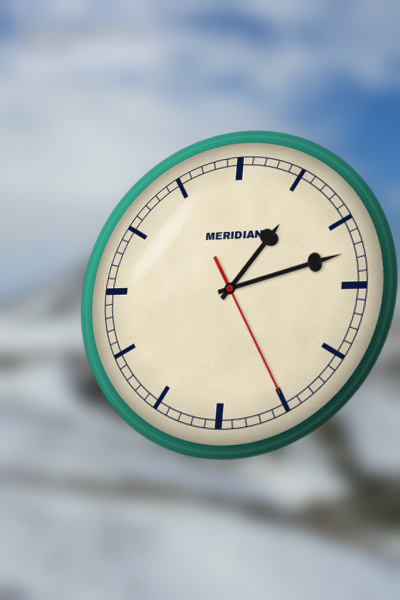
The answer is 1.12.25
